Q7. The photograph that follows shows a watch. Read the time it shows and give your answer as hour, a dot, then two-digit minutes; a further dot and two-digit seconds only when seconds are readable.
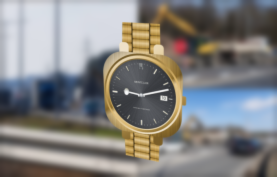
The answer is 9.12
